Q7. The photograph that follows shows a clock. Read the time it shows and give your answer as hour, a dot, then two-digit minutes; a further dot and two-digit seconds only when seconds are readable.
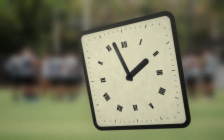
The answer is 1.57
